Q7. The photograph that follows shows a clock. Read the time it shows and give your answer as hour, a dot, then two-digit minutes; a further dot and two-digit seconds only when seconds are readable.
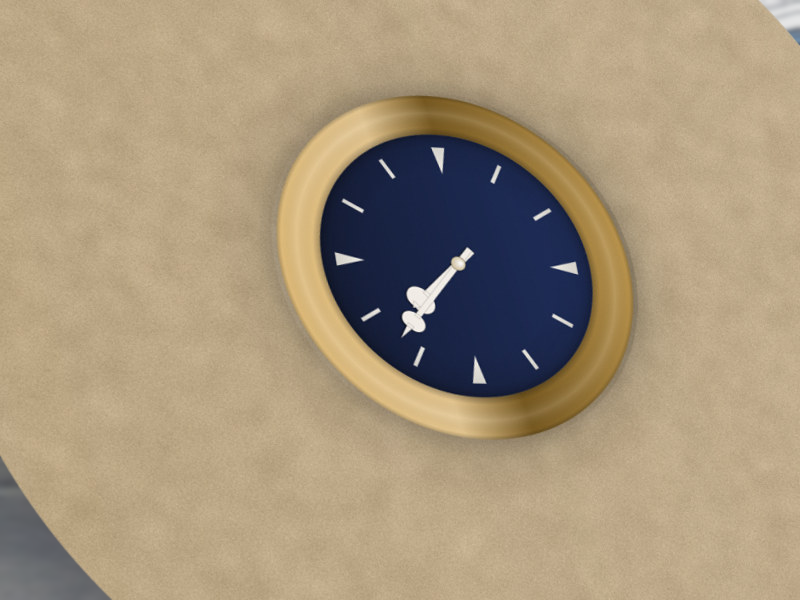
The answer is 7.37
